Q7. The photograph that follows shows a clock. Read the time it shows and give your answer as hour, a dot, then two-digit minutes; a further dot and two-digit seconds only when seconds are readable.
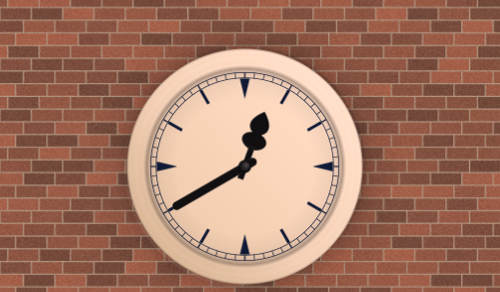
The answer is 12.40
